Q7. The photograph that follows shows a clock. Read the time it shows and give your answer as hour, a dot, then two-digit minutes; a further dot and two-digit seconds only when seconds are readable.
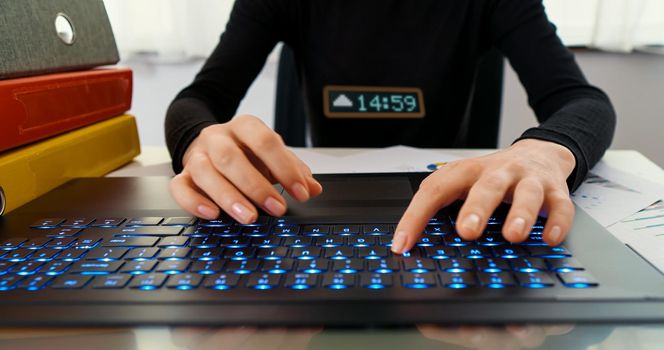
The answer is 14.59
